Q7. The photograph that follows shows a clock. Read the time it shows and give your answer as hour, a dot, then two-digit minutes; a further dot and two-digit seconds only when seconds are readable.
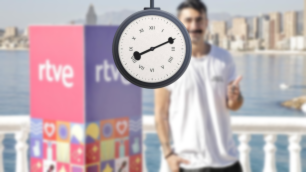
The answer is 8.11
